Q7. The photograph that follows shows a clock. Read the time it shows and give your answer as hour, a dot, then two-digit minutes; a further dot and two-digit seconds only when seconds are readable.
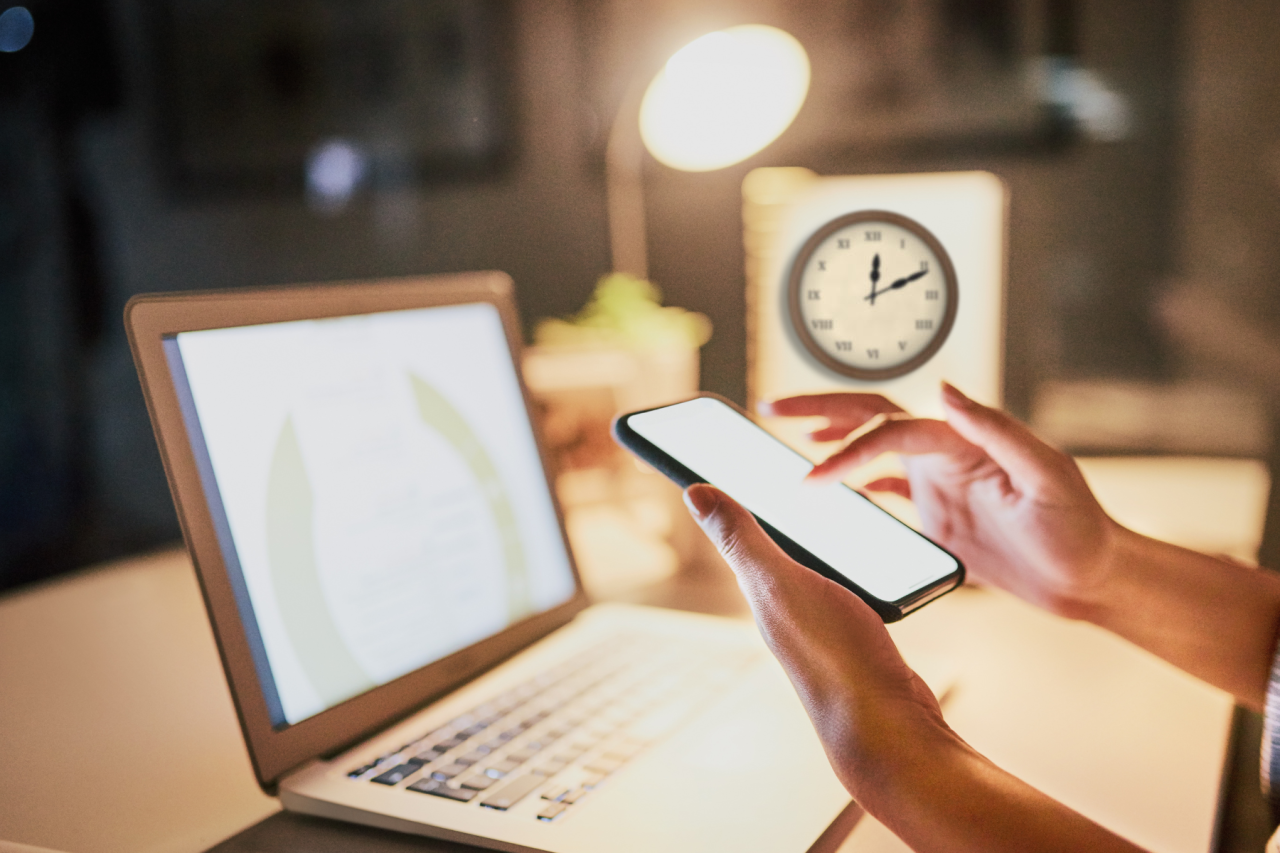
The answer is 12.11
